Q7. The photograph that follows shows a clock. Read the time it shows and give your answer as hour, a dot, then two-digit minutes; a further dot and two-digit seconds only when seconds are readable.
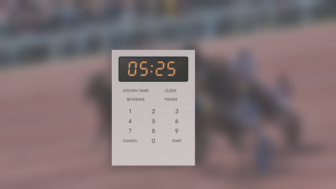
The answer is 5.25
